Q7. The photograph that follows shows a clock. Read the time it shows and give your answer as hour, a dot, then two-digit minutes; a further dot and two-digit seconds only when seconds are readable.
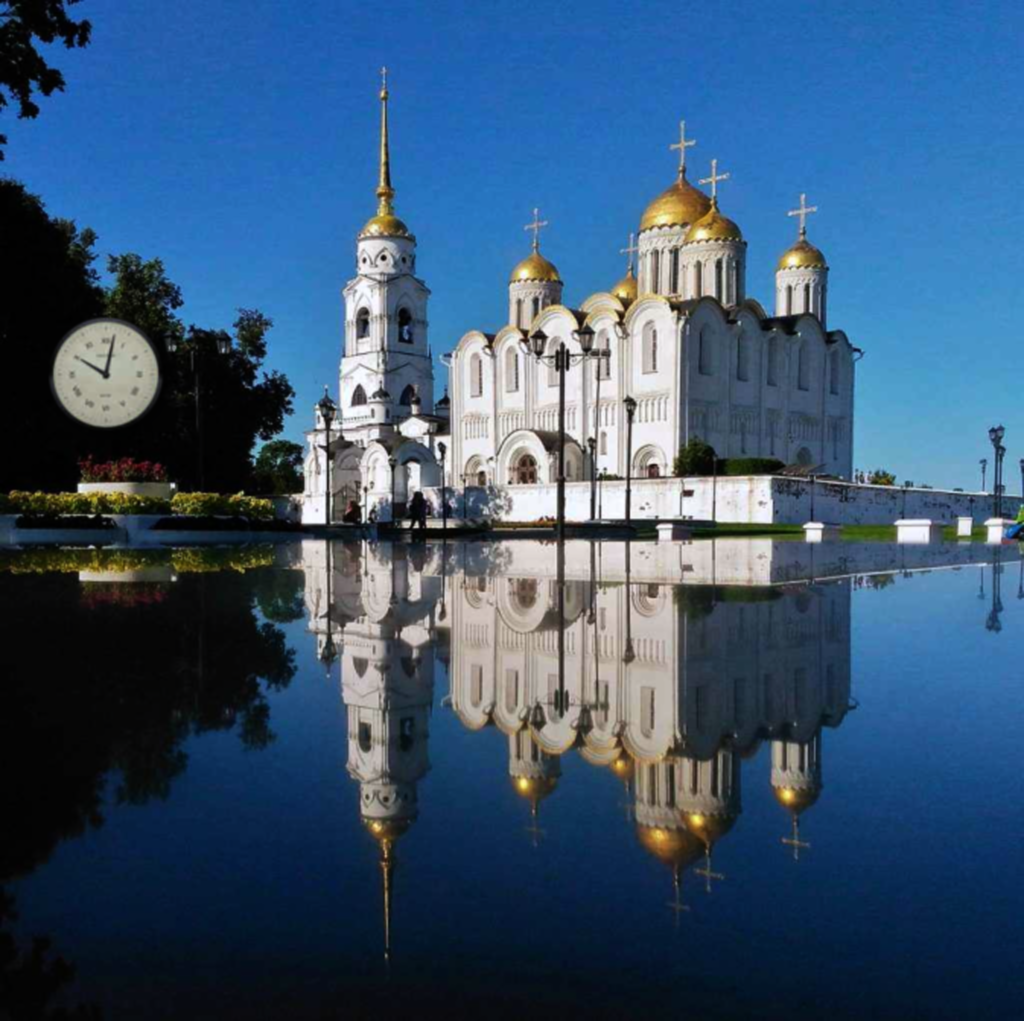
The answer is 10.02
